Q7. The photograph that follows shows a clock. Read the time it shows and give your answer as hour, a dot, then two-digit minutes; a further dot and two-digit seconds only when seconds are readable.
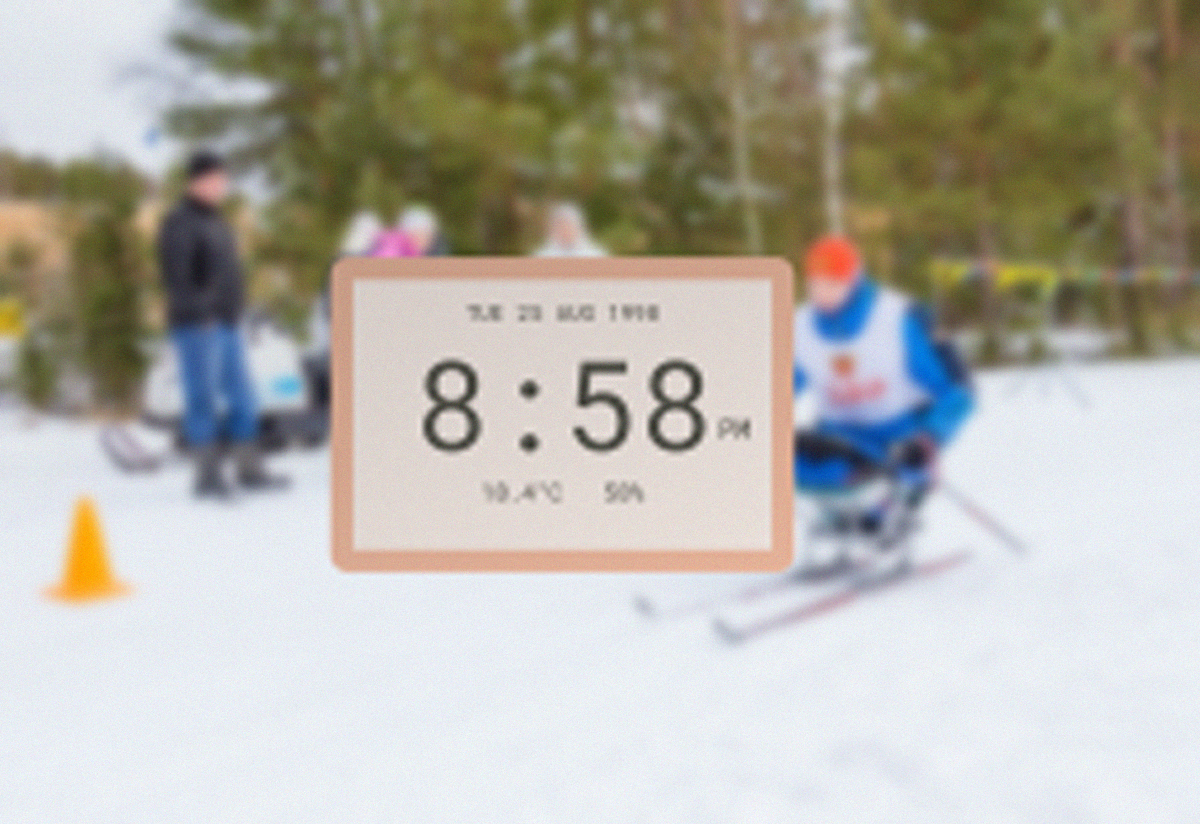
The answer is 8.58
